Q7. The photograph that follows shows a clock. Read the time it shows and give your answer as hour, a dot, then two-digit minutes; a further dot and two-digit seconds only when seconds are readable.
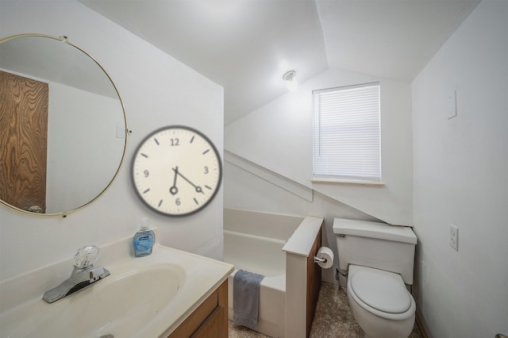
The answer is 6.22
